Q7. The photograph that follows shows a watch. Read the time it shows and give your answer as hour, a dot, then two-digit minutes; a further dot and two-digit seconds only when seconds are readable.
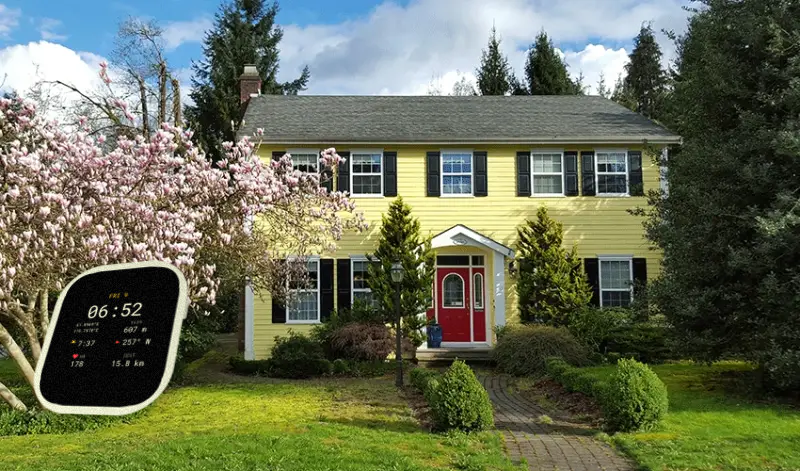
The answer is 6.52
